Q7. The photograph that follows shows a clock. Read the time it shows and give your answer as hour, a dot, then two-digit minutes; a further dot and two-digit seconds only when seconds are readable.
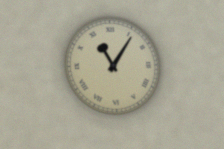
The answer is 11.06
